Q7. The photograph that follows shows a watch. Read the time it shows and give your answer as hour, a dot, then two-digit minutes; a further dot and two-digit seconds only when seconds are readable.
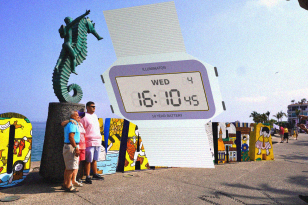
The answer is 16.10.45
